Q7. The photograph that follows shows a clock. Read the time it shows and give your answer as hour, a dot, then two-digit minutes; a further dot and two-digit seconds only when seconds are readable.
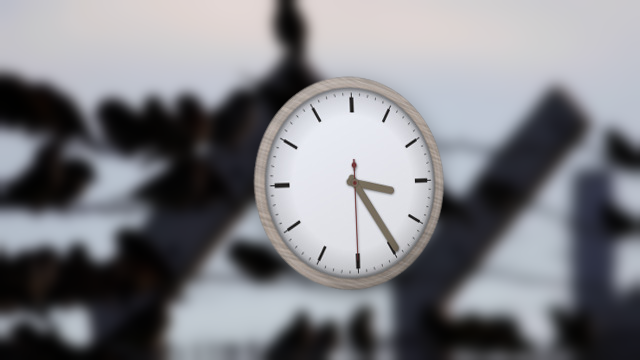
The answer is 3.24.30
